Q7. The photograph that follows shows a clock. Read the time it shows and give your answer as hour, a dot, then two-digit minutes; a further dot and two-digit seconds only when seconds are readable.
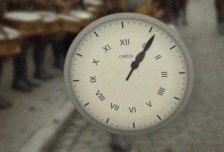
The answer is 1.06
